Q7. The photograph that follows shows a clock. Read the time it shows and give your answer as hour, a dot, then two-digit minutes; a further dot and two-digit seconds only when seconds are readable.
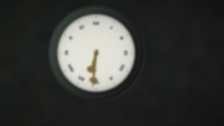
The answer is 6.31
